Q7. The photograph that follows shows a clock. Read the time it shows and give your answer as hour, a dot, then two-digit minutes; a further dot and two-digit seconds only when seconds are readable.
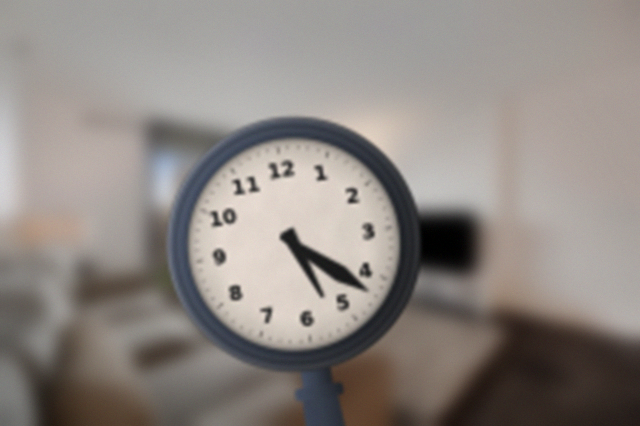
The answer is 5.22
